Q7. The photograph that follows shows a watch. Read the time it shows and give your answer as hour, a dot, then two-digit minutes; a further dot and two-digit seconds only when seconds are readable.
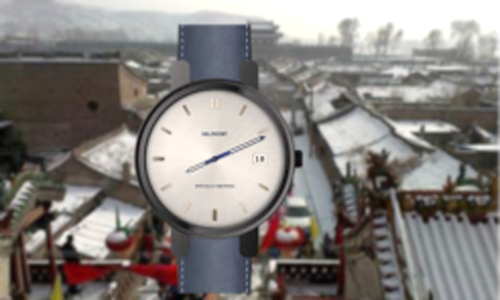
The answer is 8.11
